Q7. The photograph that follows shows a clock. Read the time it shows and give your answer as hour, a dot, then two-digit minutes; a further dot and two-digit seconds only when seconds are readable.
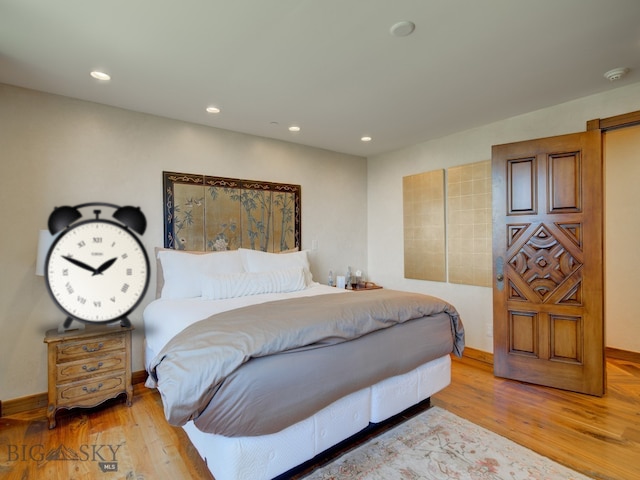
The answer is 1.49
